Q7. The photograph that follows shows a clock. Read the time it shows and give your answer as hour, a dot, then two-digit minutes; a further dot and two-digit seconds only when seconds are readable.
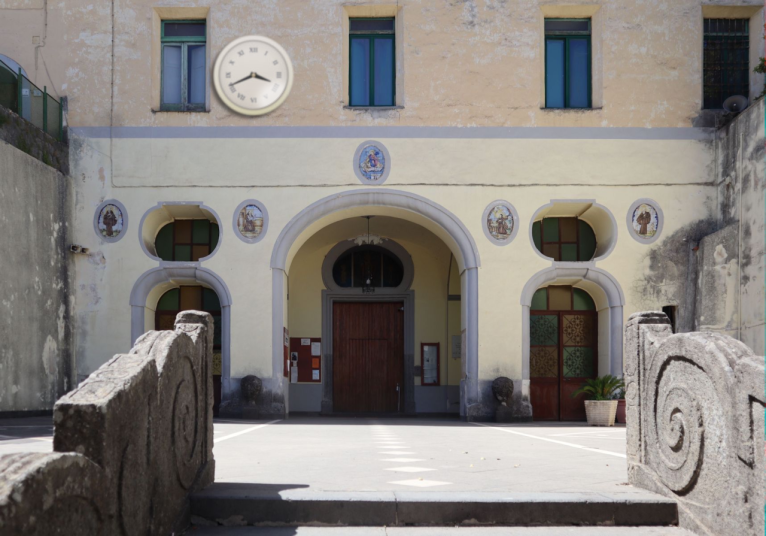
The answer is 3.41
